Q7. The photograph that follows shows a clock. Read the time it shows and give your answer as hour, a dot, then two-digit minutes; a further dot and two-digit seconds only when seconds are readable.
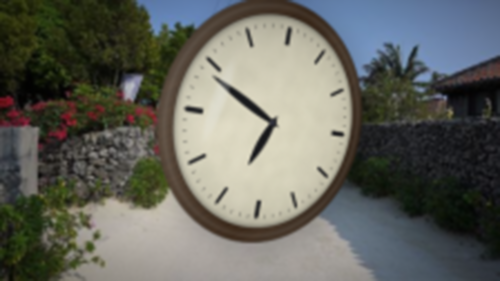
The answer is 6.49
